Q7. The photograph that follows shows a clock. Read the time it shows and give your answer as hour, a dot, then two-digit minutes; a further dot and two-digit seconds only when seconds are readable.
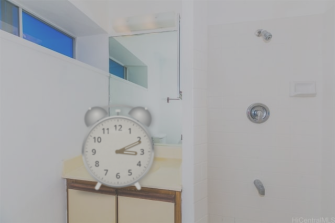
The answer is 3.11
